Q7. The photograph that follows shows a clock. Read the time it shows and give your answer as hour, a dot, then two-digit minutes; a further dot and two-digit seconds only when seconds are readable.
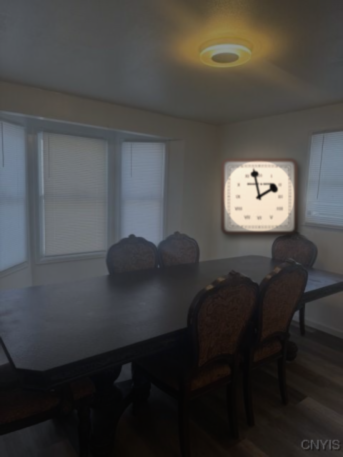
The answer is 1.58
